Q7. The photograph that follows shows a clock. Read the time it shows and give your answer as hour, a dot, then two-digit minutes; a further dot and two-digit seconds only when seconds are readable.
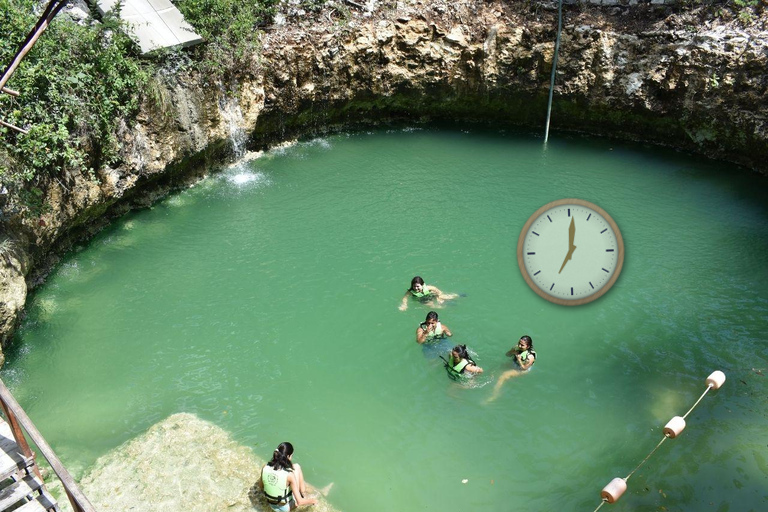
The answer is 7.01
